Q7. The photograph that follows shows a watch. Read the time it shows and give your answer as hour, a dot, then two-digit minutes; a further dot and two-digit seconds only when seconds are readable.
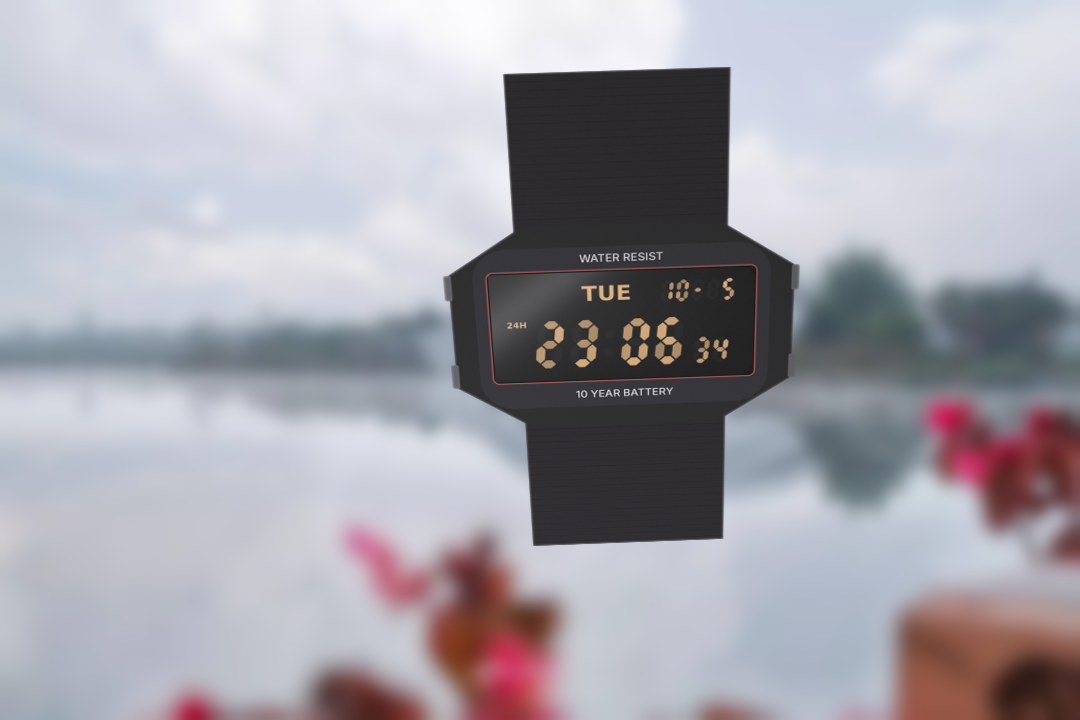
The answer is 23.06.34
